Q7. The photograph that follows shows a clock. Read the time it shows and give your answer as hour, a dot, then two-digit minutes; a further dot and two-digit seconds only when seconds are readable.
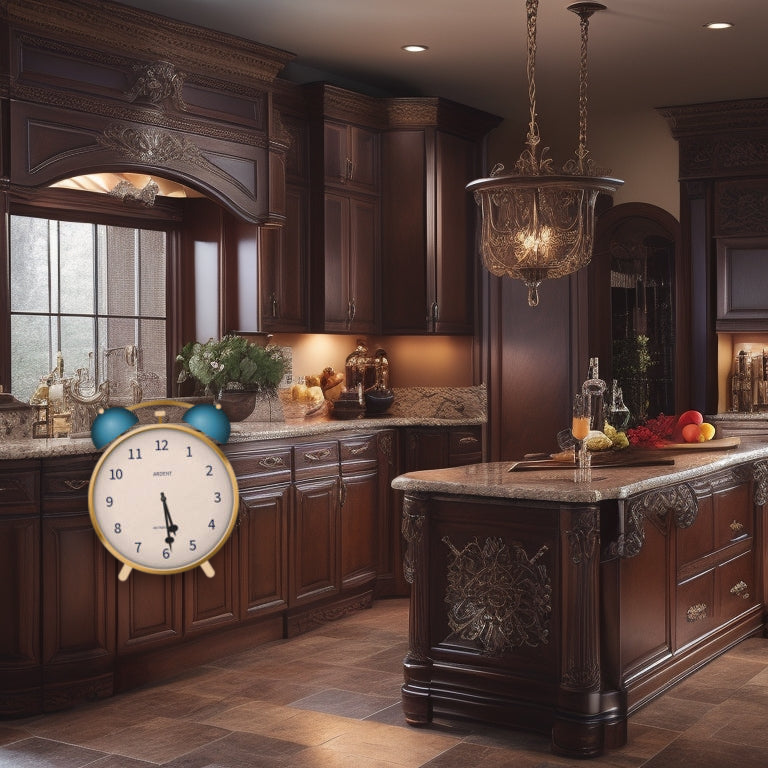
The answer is 5.29
